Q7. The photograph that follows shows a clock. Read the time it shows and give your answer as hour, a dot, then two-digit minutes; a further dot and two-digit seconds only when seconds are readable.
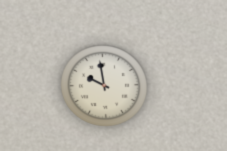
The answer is 9.59
